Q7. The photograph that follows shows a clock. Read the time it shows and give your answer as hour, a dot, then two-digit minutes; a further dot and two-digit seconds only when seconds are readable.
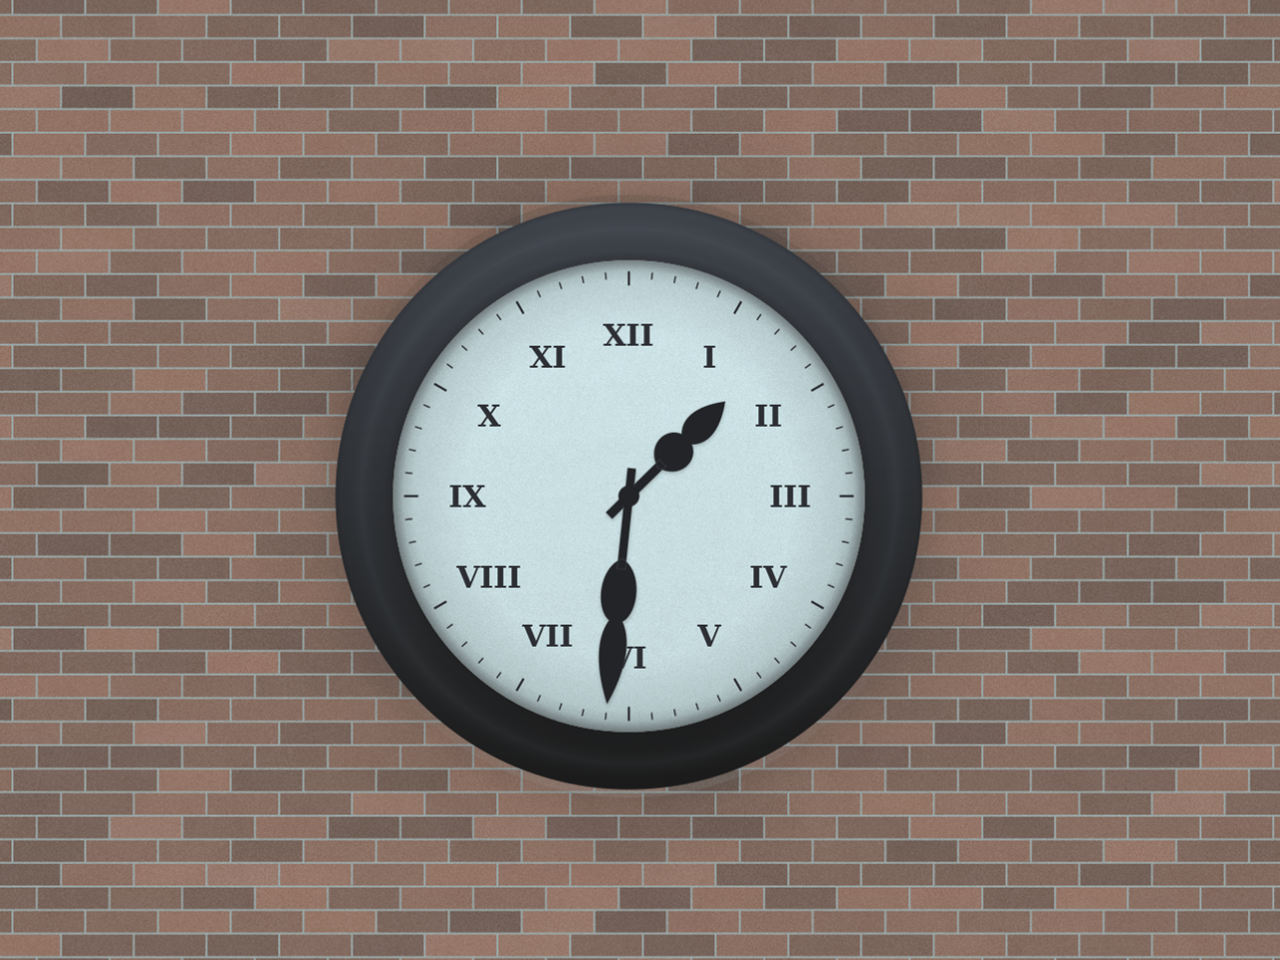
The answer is 1.31
